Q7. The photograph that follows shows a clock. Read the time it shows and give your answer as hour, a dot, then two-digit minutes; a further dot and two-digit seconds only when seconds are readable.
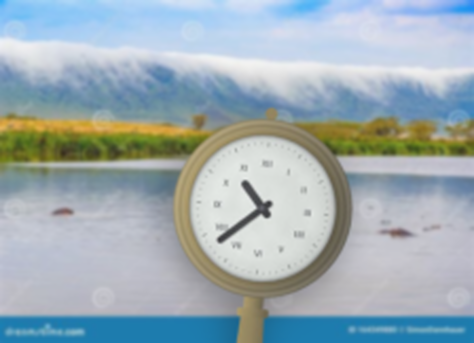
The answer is 10.38
